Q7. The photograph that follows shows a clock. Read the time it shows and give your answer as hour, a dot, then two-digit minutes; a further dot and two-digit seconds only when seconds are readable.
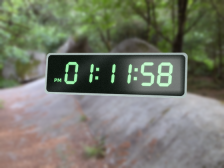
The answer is 1.11.58
